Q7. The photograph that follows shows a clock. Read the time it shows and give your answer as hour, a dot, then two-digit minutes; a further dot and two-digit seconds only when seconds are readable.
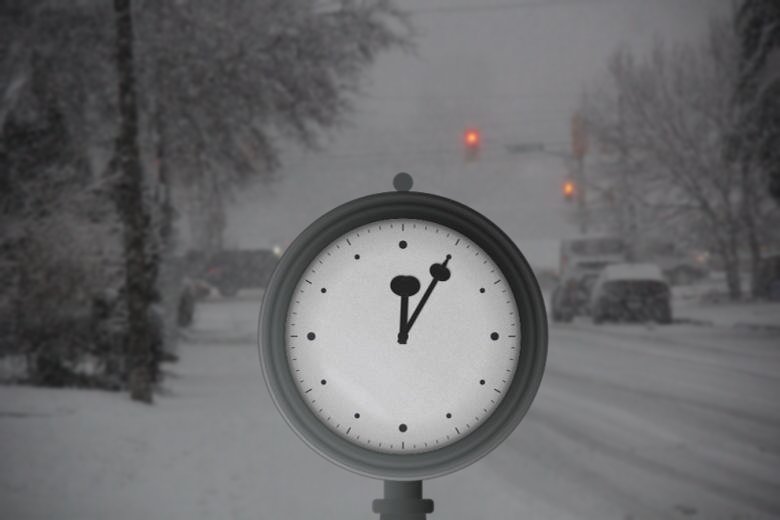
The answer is 12.05
